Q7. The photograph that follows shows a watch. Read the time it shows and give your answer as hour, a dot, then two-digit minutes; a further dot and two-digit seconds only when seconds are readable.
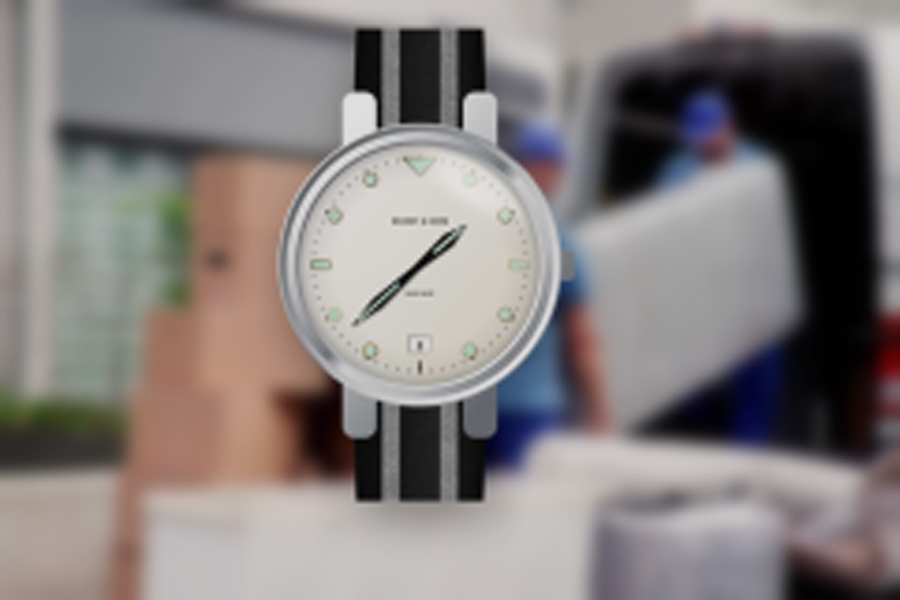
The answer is 1.38
